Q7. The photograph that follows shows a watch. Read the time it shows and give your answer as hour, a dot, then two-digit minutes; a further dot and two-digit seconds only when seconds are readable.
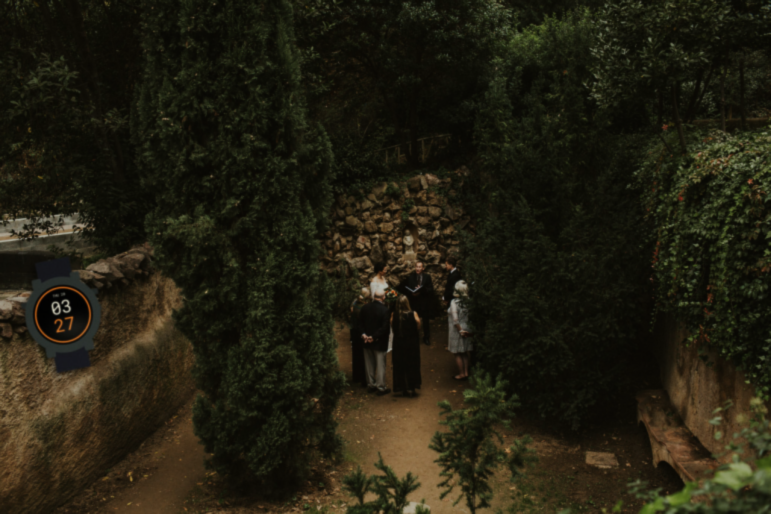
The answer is 3.27
